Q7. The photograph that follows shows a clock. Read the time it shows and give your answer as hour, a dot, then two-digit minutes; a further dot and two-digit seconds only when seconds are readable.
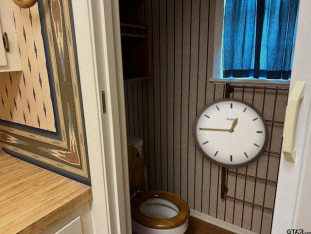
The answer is 12.45
